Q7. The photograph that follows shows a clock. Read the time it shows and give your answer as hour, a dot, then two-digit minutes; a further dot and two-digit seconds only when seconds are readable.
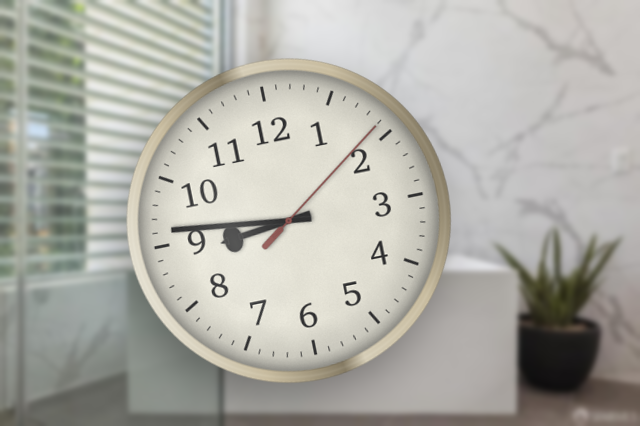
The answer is 8.46.09
